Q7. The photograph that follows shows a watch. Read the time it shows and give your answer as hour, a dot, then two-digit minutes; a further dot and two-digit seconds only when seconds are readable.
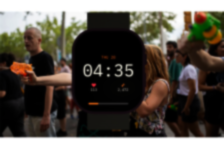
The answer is 4.35
